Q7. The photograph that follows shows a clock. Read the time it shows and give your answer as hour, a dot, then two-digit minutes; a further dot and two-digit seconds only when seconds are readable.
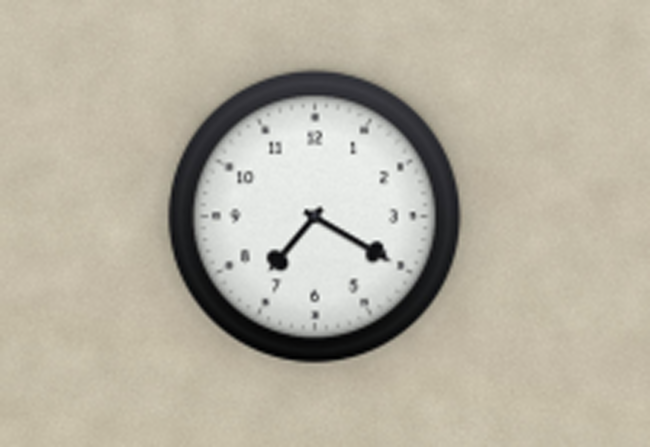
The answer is 7.20
